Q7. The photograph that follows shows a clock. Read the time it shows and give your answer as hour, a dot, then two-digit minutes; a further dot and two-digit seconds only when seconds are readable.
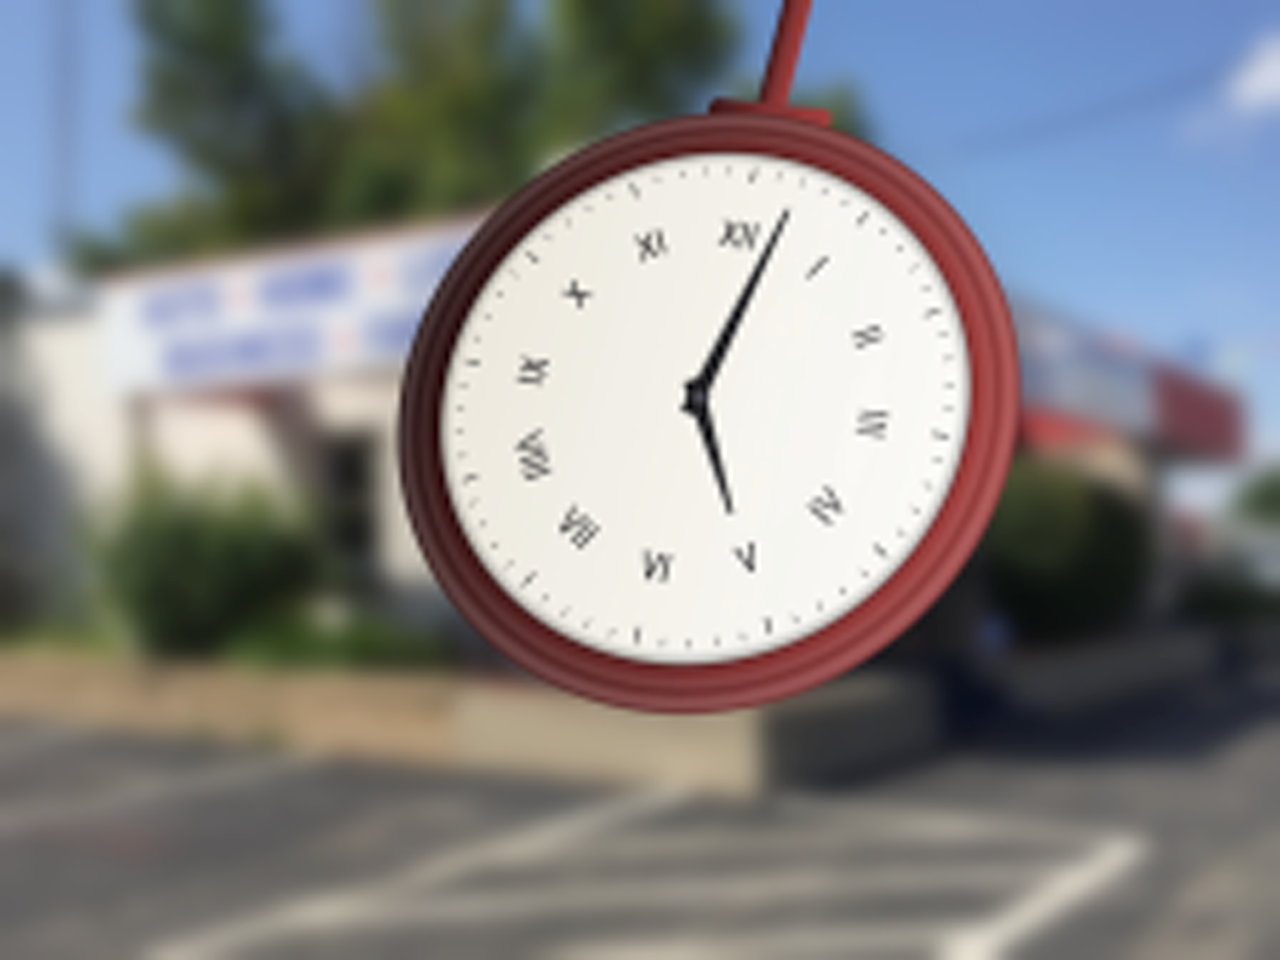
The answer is 5.02
